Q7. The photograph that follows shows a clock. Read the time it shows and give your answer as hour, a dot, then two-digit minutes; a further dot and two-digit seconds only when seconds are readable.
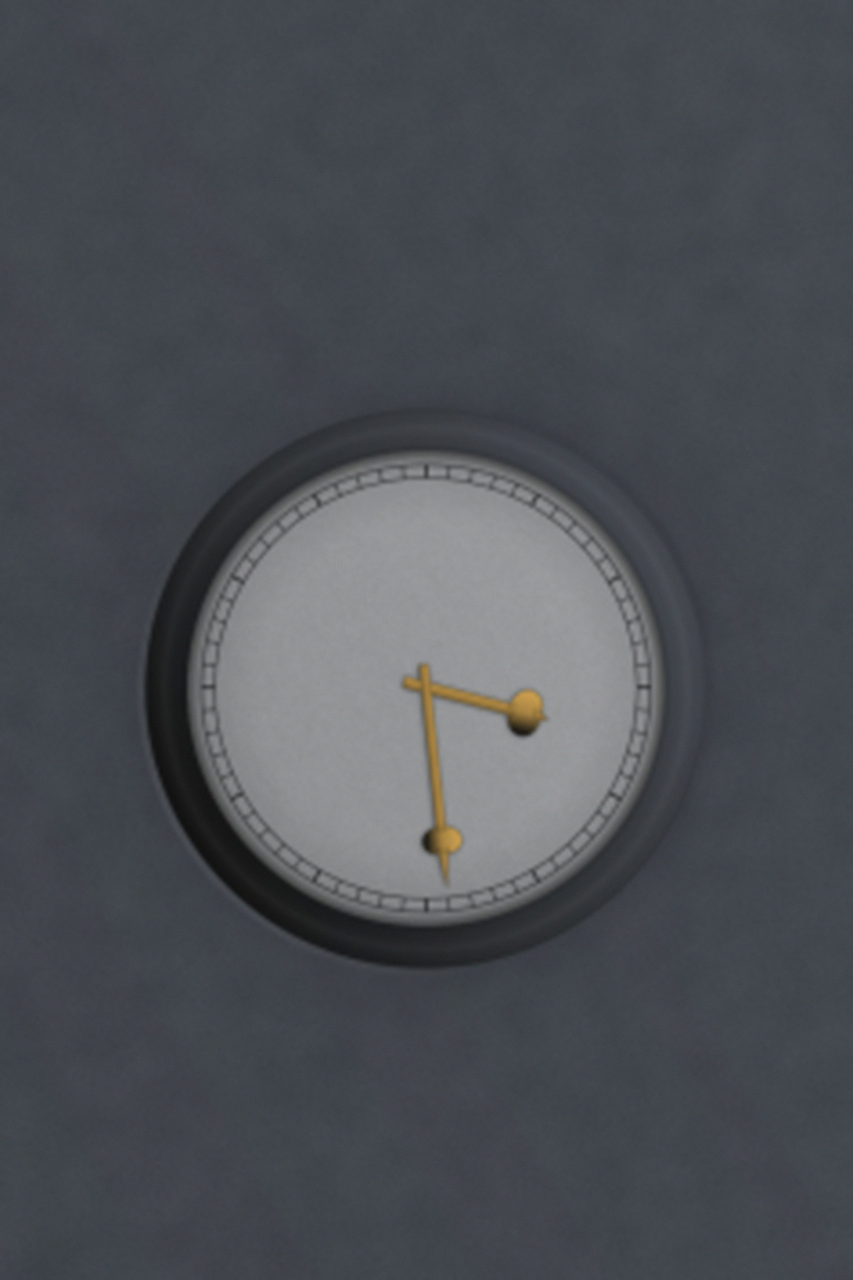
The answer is 3.29
